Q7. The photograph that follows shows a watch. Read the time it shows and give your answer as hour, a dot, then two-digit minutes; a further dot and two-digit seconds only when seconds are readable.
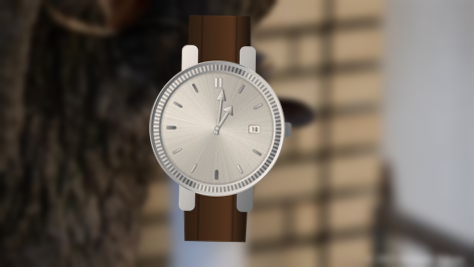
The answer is 1.01
